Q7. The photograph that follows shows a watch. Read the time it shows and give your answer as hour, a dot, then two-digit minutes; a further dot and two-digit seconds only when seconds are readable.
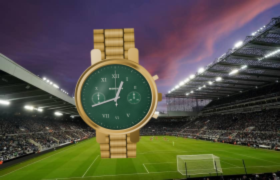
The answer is 12.42
